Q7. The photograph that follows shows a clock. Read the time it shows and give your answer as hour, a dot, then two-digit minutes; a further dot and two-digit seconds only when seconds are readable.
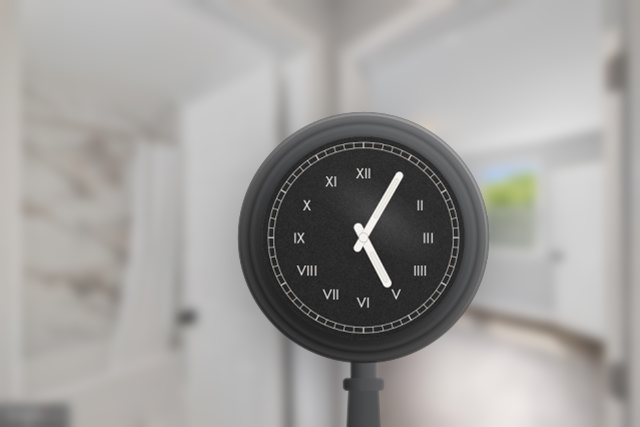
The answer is 5.05
